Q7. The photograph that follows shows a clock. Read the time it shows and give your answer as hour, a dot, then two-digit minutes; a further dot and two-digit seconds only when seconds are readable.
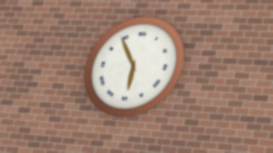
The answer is 5.54
